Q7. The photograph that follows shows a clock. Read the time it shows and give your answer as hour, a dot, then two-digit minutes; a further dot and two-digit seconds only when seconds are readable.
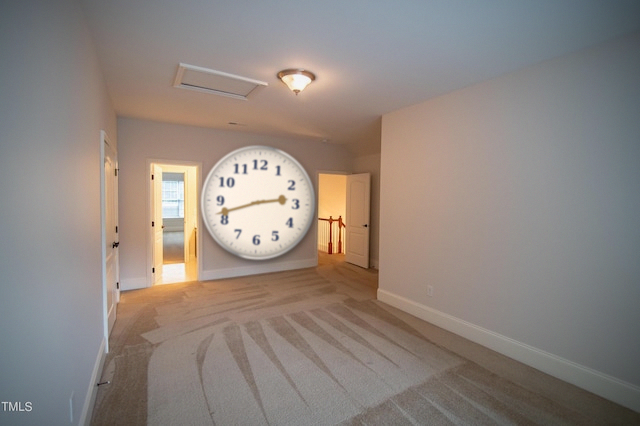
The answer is 2.42
